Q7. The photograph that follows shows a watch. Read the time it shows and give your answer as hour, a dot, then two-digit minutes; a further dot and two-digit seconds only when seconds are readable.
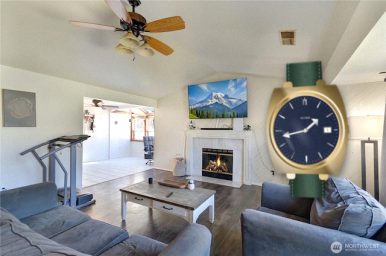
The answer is 1.43
